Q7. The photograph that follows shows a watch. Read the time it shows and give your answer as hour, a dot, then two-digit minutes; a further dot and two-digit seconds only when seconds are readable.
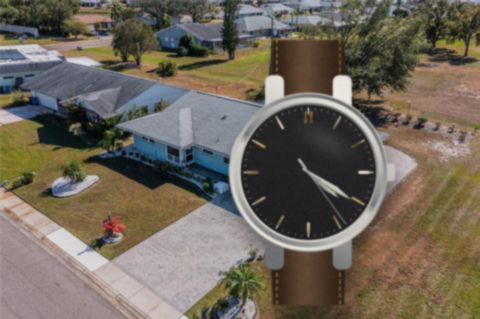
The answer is 4.20.24
